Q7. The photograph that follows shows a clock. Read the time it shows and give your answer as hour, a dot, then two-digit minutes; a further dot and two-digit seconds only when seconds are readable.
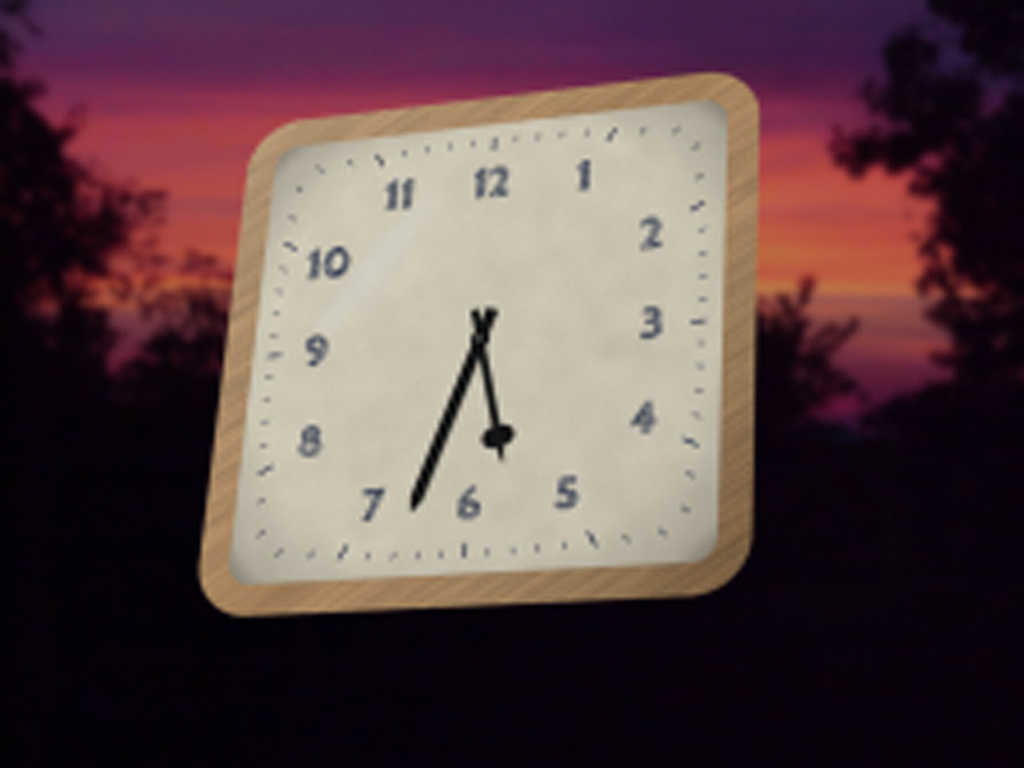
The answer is 5.33
